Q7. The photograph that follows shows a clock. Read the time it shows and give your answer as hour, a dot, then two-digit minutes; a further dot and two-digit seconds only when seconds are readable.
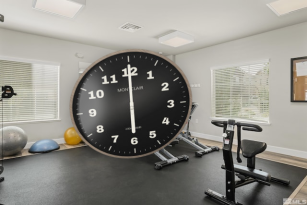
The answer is 6.00
